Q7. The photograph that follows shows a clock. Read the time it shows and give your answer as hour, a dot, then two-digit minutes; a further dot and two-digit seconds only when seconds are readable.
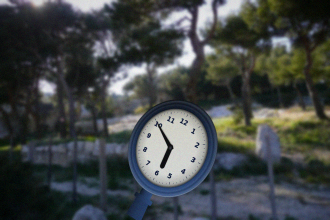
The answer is 5.50
